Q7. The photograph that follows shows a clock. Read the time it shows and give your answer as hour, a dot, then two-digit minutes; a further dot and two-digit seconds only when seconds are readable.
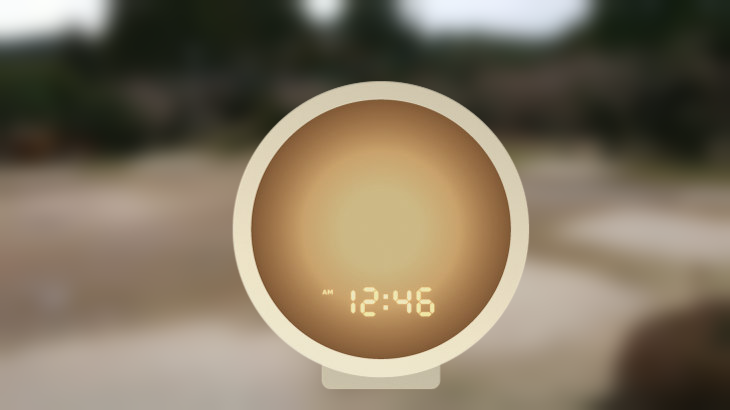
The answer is 12.46
